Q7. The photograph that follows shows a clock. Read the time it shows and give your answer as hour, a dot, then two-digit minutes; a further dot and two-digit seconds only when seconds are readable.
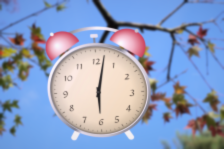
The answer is 6.02
